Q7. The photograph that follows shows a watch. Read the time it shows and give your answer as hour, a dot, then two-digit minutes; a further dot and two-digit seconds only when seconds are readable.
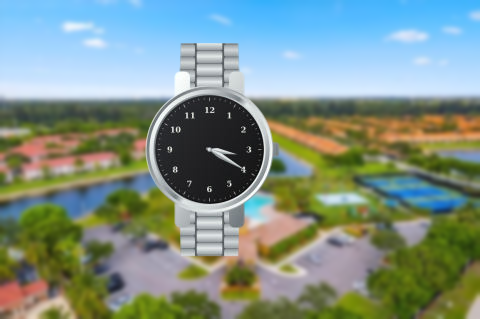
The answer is 3.20
